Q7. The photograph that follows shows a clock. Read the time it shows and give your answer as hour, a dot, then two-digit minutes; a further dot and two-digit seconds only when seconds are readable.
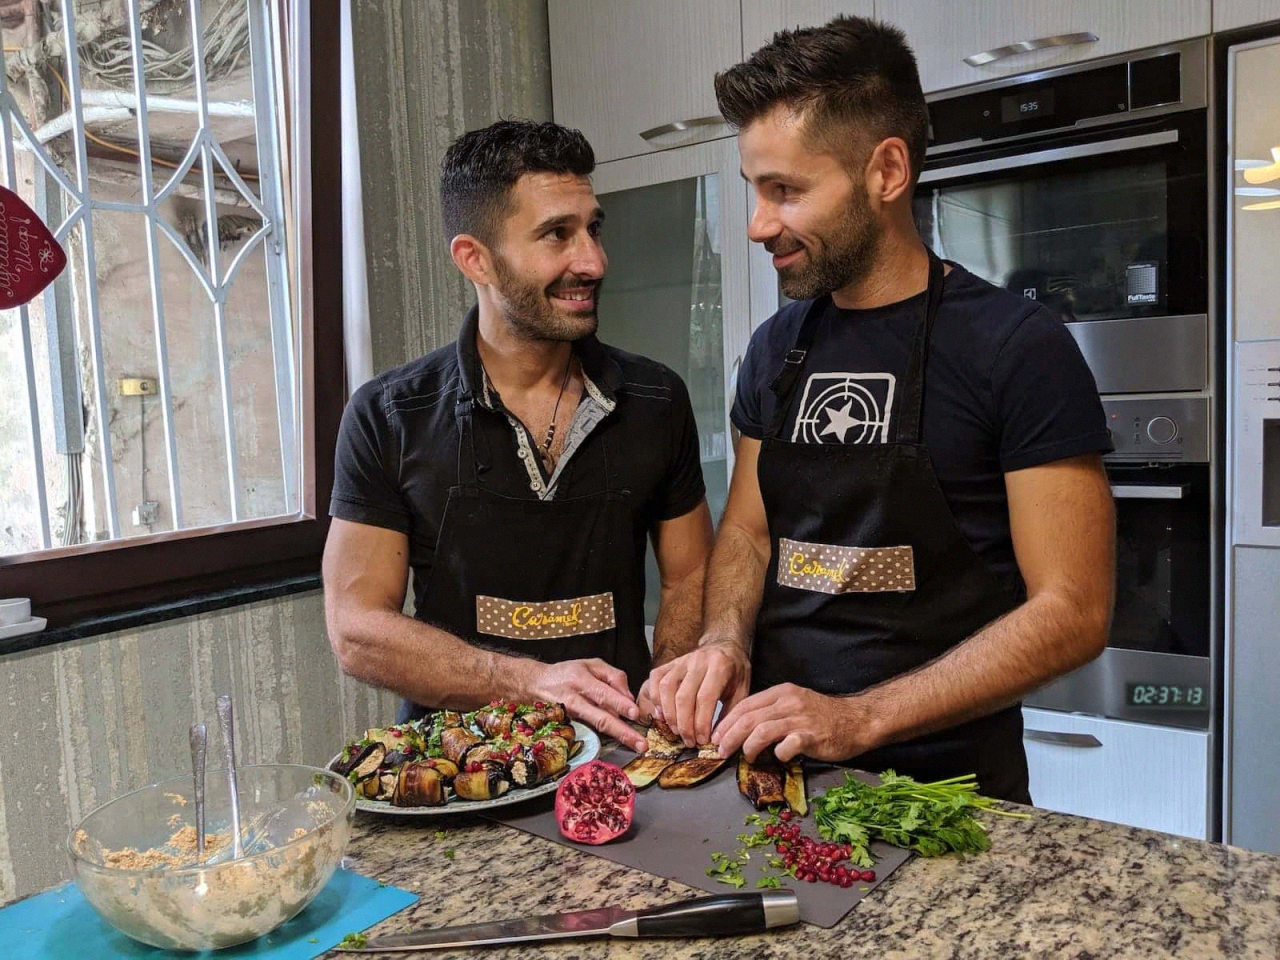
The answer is 2.37.13
